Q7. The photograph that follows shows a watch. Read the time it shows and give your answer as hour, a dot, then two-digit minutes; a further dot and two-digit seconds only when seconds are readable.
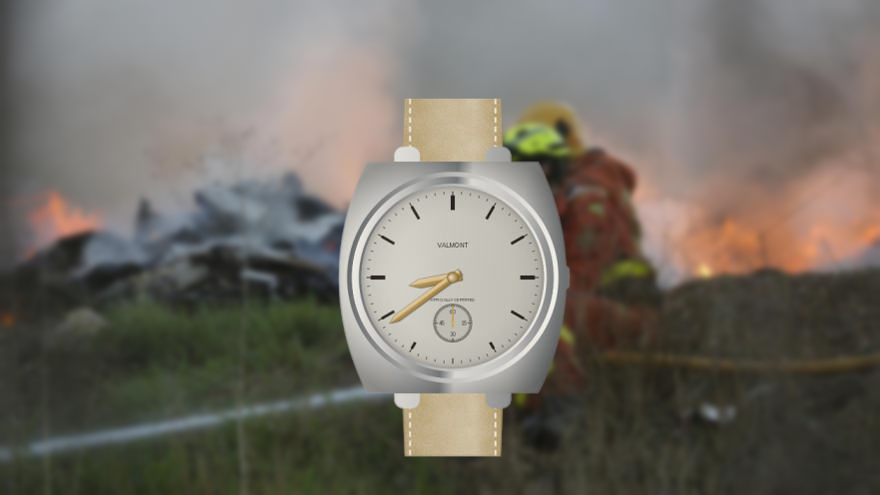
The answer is 8.39
